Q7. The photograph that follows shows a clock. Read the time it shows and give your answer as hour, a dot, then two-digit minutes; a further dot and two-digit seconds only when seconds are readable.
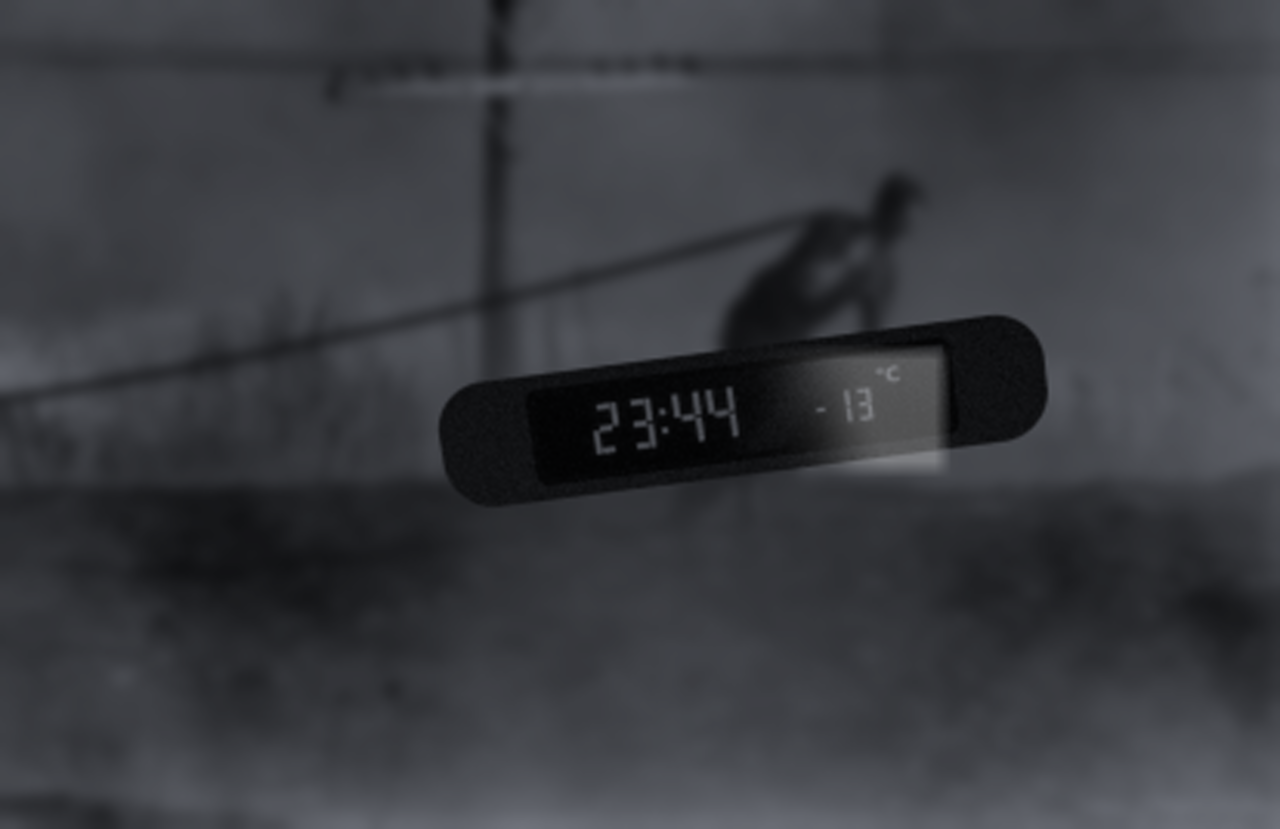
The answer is 23.44
